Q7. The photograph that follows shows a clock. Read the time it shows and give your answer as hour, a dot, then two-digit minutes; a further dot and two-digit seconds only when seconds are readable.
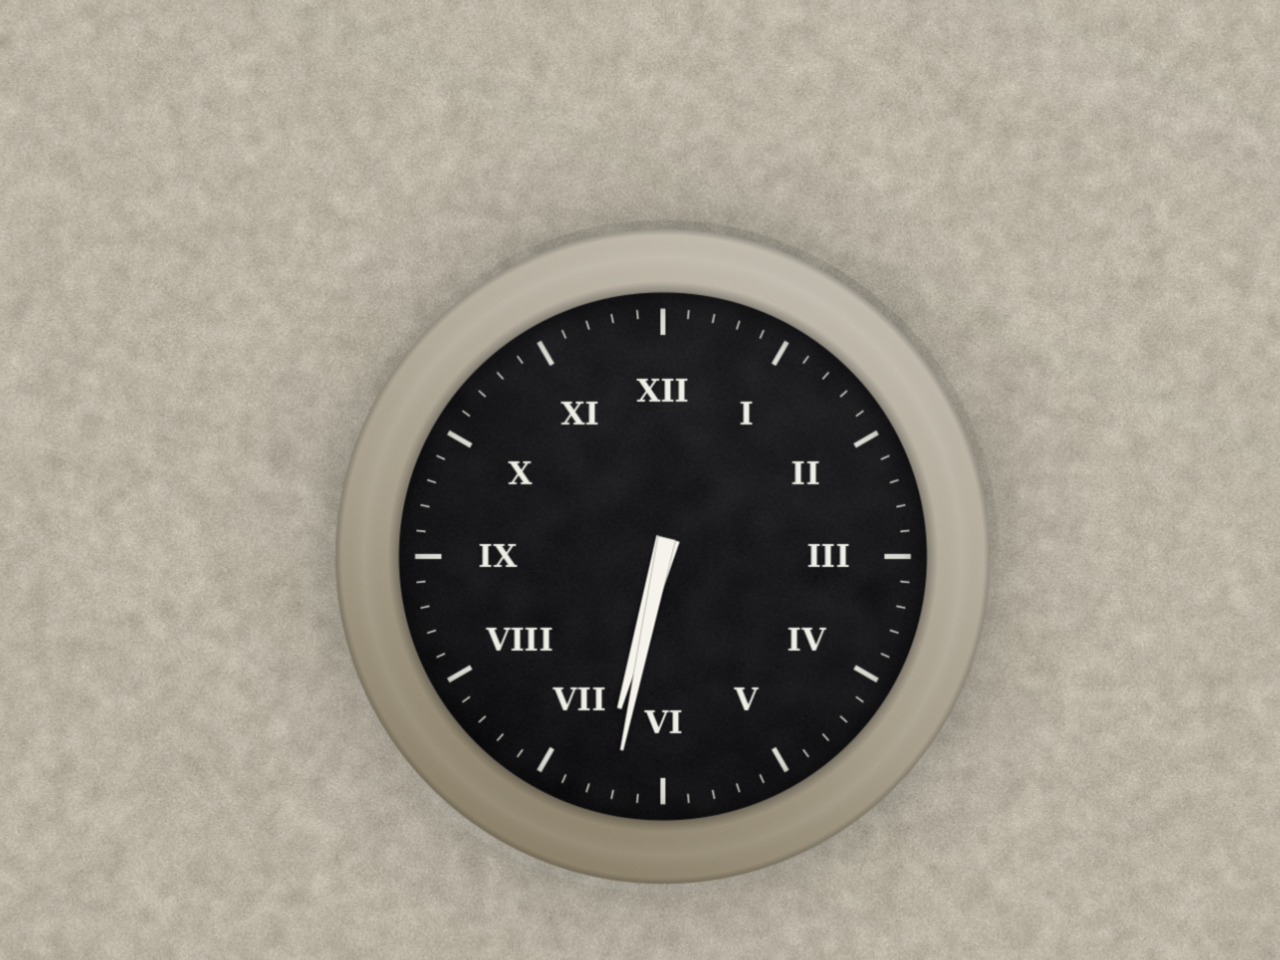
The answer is 6.32
